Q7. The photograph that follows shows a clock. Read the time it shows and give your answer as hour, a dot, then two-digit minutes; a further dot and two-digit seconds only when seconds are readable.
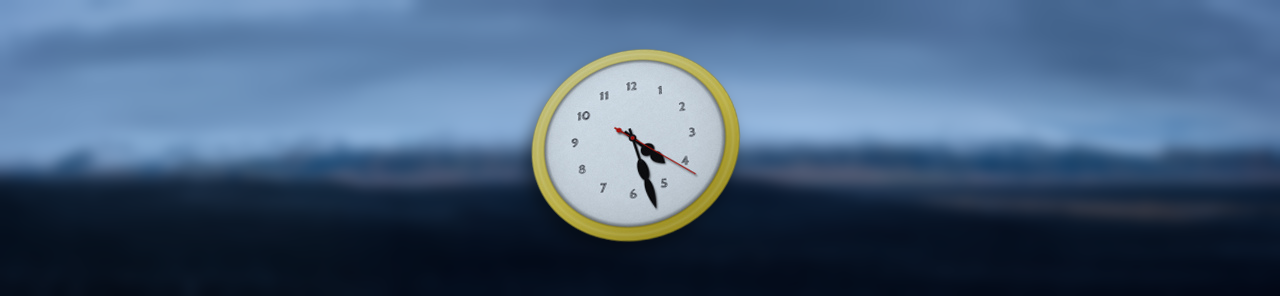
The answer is 4.27.21
